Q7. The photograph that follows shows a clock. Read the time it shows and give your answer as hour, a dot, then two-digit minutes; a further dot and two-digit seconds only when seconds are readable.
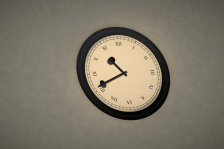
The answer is 10.41
